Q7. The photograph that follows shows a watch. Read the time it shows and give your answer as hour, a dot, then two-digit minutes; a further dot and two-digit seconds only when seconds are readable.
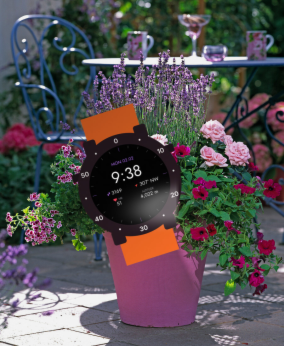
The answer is 9.38
